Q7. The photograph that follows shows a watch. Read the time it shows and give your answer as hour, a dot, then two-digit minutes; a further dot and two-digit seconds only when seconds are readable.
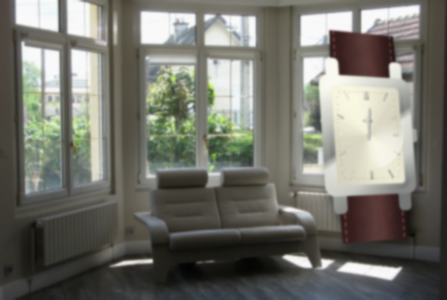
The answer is 12.01
